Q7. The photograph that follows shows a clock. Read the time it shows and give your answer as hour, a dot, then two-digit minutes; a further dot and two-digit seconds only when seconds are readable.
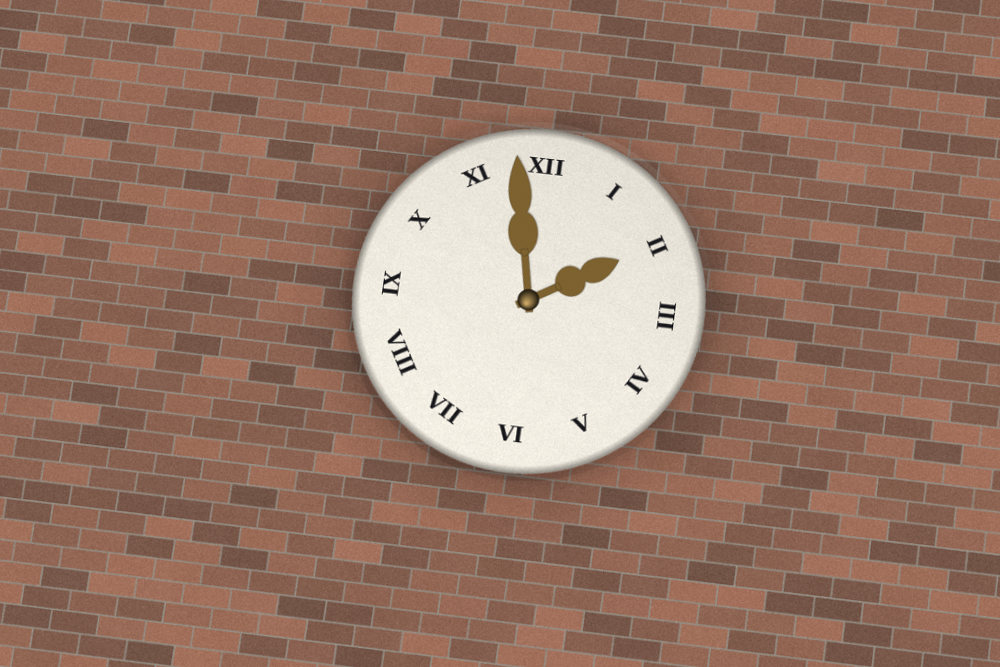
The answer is 1.58
